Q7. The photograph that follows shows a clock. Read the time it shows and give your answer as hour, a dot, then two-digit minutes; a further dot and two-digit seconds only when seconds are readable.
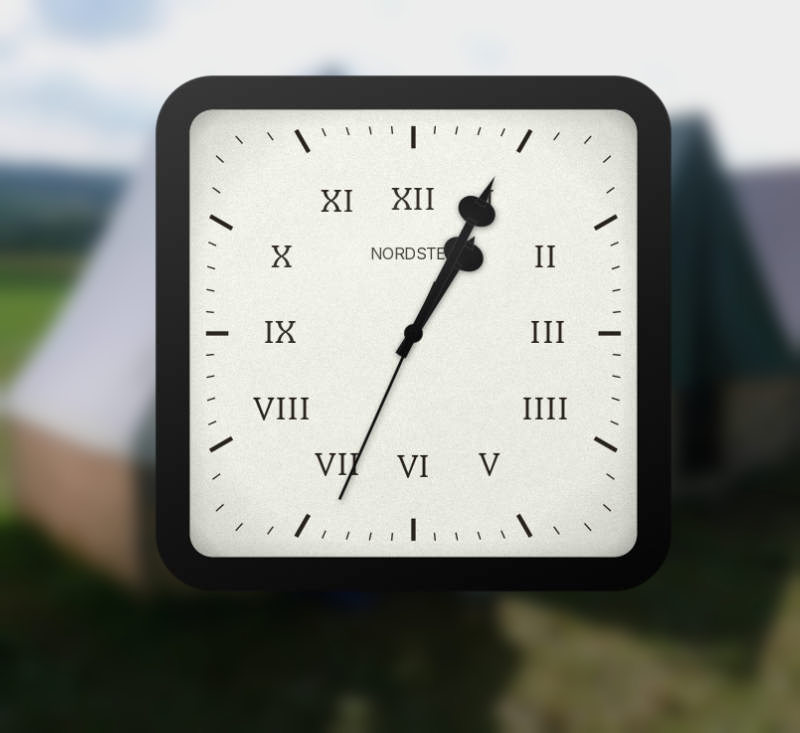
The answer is 1.04.34
